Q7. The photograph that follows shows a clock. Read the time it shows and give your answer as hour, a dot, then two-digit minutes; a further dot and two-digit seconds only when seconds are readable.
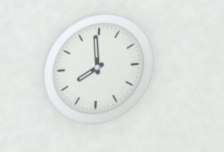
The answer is 7.59
